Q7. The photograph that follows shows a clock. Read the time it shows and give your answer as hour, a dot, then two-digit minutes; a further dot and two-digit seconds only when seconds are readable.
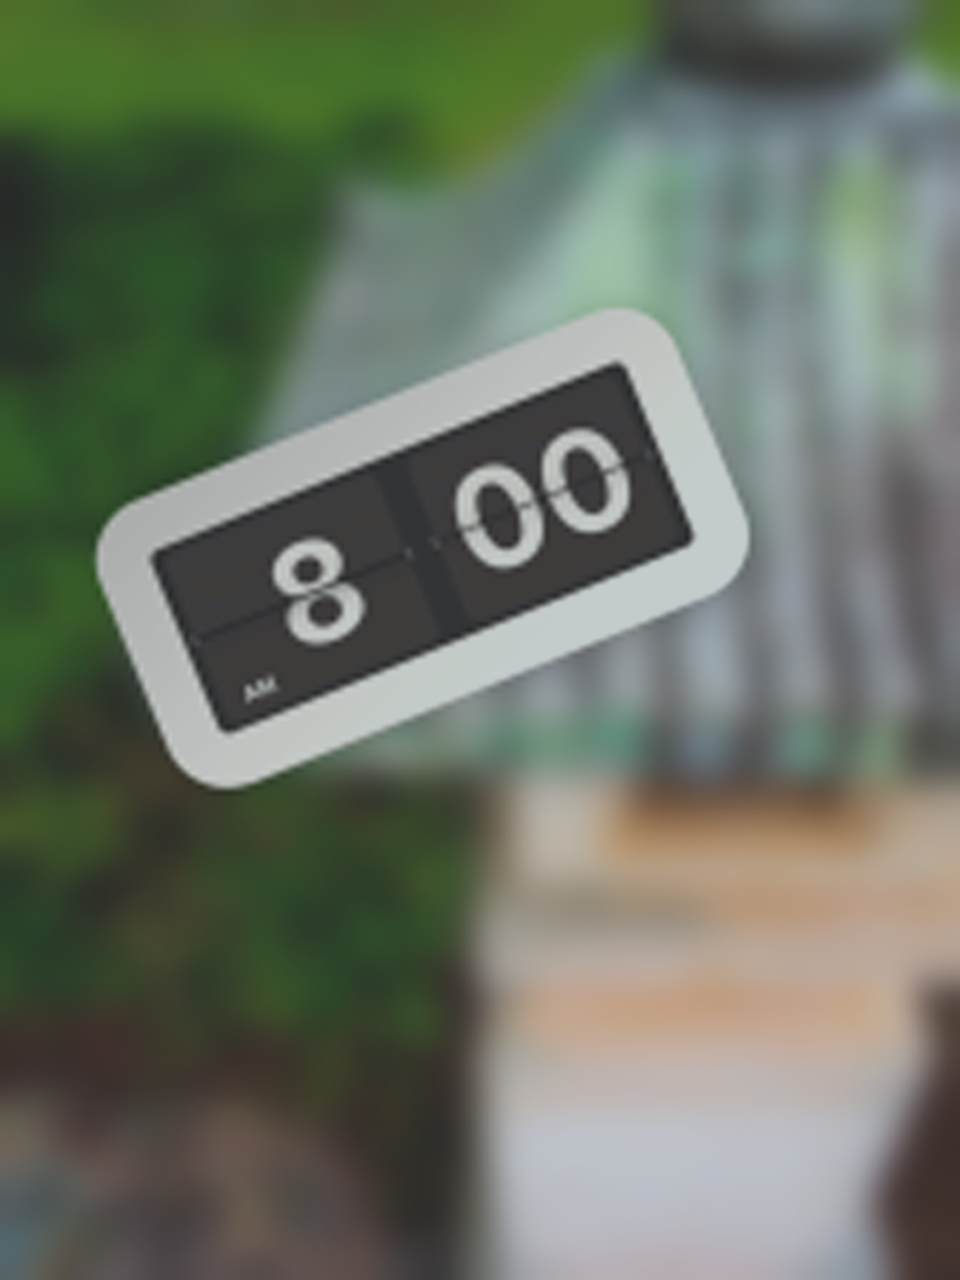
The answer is 8.00
